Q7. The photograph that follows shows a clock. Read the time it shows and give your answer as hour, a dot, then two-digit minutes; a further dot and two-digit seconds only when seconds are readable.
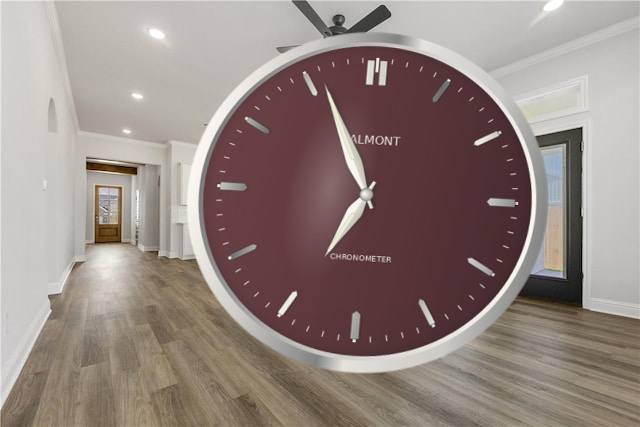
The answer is 6.56
